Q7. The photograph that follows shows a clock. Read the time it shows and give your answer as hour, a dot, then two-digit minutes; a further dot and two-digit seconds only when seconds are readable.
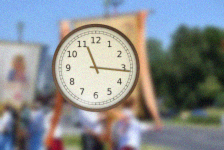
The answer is 11.16
